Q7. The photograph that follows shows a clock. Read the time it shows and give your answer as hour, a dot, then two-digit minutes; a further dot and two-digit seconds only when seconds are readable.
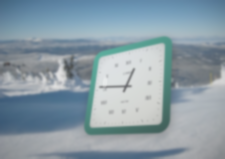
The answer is 12.46
